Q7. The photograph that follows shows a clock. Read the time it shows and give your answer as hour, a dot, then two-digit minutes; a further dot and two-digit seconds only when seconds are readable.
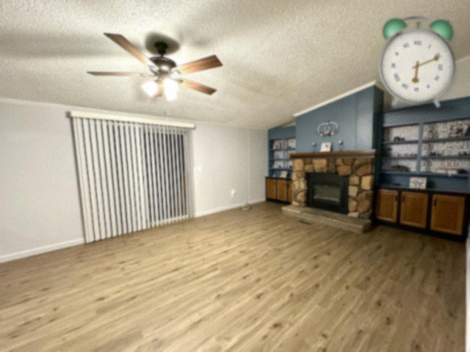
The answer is 6.11
